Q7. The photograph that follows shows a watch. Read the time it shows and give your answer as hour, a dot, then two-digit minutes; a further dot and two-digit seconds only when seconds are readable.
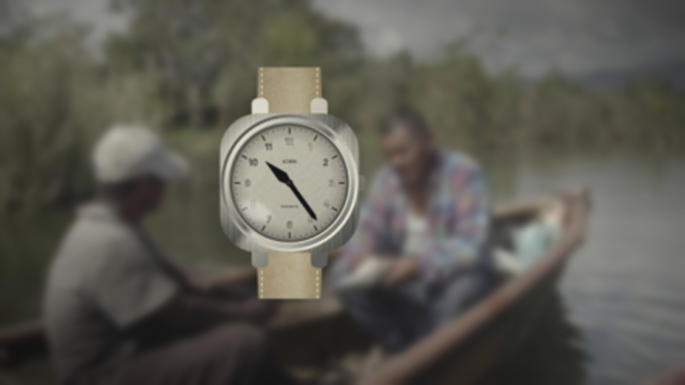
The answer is 10.24
